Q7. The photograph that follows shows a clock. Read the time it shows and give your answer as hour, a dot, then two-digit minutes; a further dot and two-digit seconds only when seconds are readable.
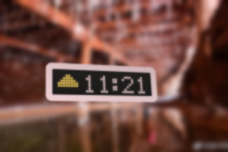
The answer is 11.21
